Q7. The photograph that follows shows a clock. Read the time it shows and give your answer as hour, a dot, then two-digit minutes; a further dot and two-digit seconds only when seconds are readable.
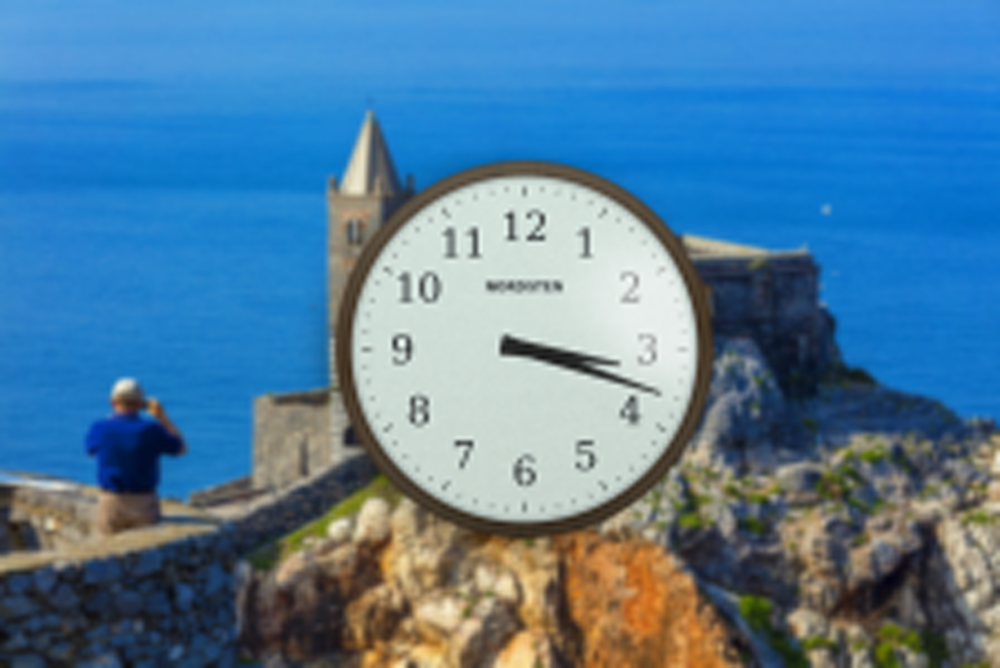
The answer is 3.18
